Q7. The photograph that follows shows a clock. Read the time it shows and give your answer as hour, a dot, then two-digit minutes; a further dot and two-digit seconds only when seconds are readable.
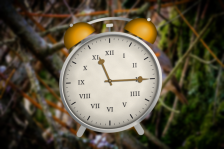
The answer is 11.15
